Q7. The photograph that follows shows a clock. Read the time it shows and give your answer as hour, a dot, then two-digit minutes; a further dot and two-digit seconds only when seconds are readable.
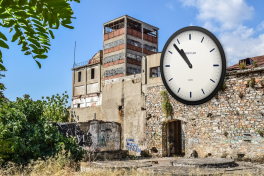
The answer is 10.53
